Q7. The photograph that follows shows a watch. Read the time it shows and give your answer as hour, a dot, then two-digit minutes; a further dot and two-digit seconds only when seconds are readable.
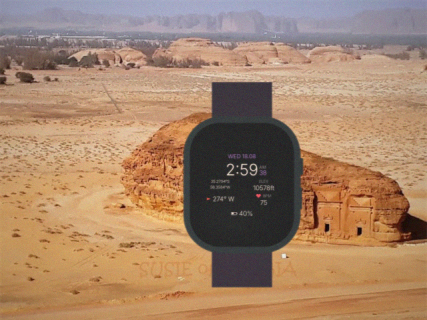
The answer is 2.59
